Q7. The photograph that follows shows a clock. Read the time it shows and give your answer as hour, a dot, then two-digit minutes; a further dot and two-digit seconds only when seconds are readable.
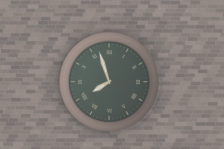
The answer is 7.57
